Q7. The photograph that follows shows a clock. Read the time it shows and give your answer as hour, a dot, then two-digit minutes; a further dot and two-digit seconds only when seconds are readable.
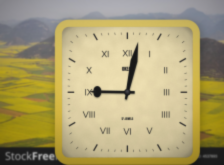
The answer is 9.02
